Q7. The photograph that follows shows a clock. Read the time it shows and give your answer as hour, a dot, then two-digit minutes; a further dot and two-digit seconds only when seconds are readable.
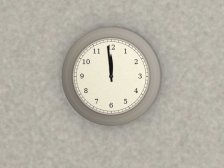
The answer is 11.59
